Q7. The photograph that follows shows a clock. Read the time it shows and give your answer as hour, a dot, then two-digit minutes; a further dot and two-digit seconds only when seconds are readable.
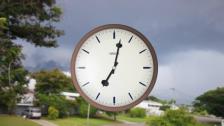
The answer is 7.02
